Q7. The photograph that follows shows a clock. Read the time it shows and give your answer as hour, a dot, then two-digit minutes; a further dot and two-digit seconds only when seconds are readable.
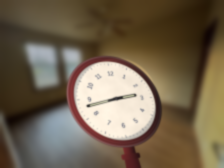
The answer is 2.43
